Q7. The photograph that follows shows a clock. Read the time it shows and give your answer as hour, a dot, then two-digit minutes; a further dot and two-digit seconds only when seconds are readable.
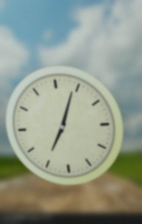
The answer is 7.04
